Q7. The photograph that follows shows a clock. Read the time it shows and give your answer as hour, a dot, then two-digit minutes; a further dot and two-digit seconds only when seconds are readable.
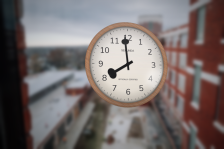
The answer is 7.59
